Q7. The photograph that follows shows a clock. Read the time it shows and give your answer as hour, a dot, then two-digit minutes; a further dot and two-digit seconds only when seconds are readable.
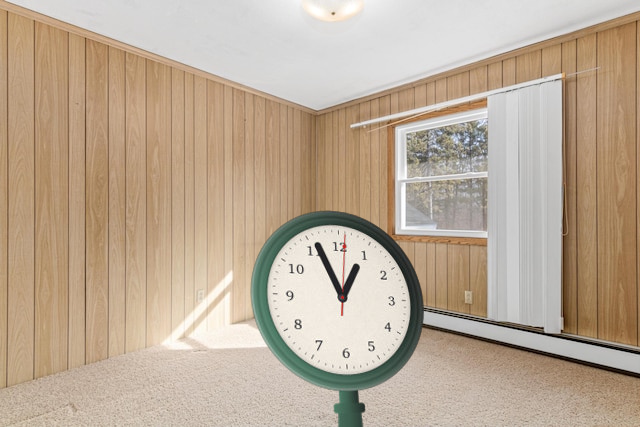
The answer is 12.56.01
